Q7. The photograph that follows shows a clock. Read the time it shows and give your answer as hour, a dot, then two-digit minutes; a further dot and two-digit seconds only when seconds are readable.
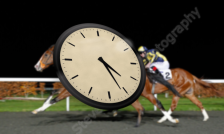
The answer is 4.26
